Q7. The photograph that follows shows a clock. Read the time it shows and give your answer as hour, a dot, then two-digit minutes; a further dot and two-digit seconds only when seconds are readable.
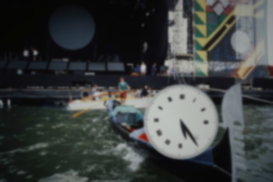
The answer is 5.24
